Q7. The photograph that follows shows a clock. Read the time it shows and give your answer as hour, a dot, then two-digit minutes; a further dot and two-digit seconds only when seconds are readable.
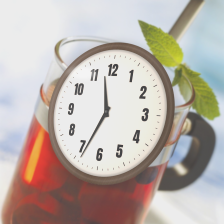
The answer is 11.34
